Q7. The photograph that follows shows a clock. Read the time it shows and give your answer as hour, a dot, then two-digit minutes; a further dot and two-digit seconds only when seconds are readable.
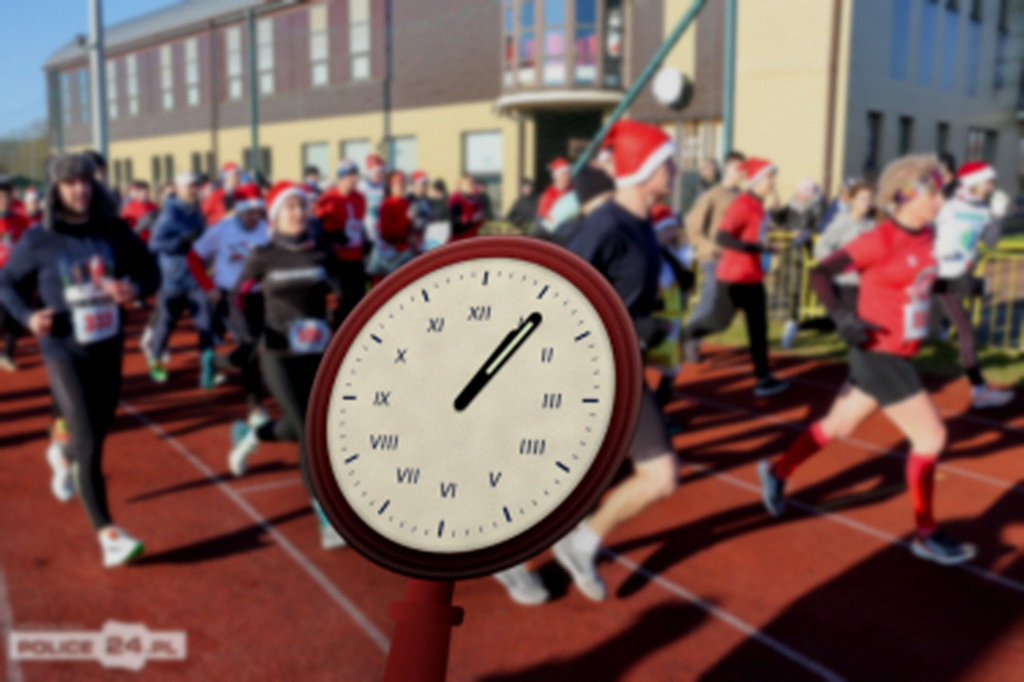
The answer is 1.06
